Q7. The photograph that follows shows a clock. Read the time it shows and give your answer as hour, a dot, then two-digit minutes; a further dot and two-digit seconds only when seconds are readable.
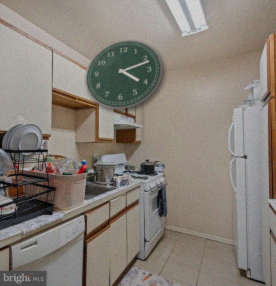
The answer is 4.12
